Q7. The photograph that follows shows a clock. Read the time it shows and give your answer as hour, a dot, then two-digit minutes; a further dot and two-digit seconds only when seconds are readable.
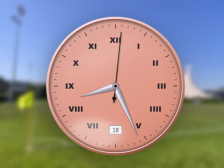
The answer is 8.26.01
